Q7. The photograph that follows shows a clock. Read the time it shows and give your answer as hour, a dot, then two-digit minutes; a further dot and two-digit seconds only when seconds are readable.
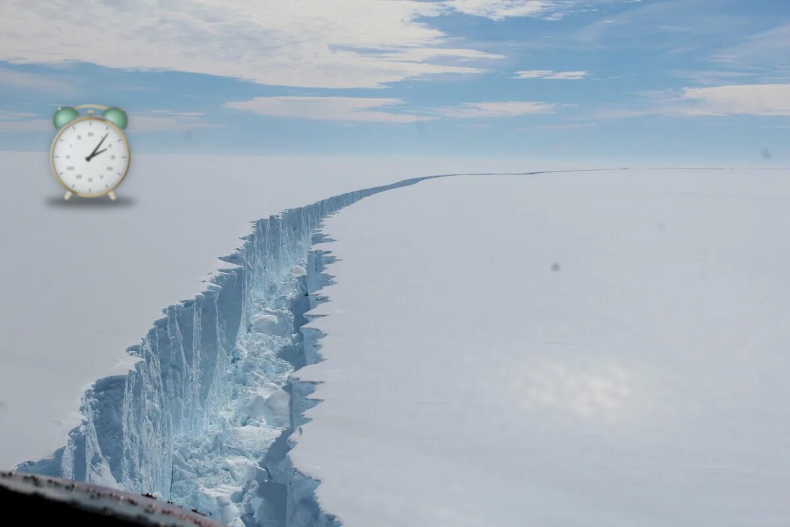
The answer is 2.06
